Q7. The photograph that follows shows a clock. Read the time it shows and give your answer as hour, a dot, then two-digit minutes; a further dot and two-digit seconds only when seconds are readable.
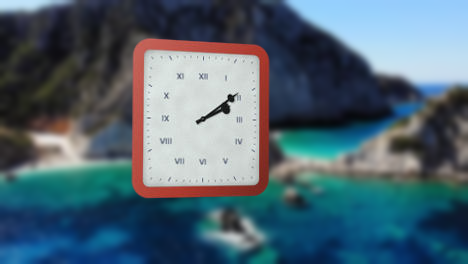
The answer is 2.09
